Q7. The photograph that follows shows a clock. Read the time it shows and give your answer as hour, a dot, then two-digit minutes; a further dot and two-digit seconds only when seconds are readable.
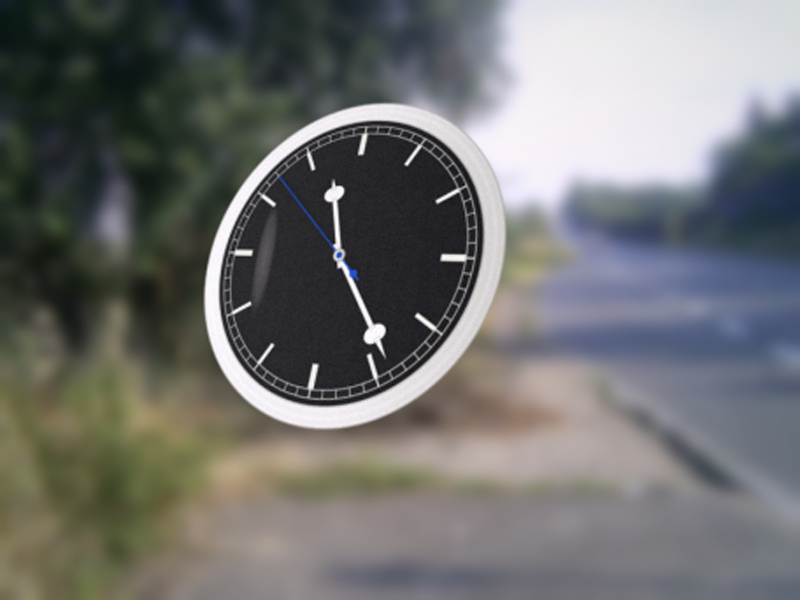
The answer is 11.23.52
